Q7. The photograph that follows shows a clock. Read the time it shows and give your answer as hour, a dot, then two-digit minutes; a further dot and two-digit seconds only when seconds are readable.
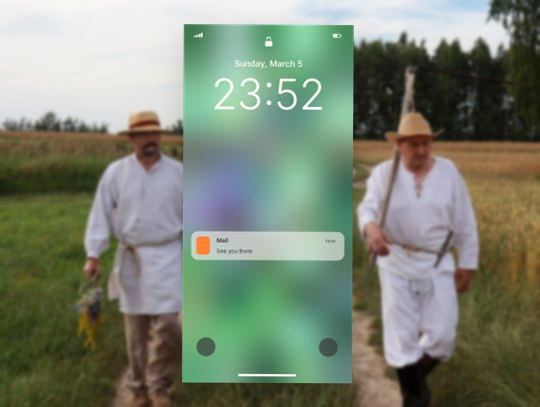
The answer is 23.52
